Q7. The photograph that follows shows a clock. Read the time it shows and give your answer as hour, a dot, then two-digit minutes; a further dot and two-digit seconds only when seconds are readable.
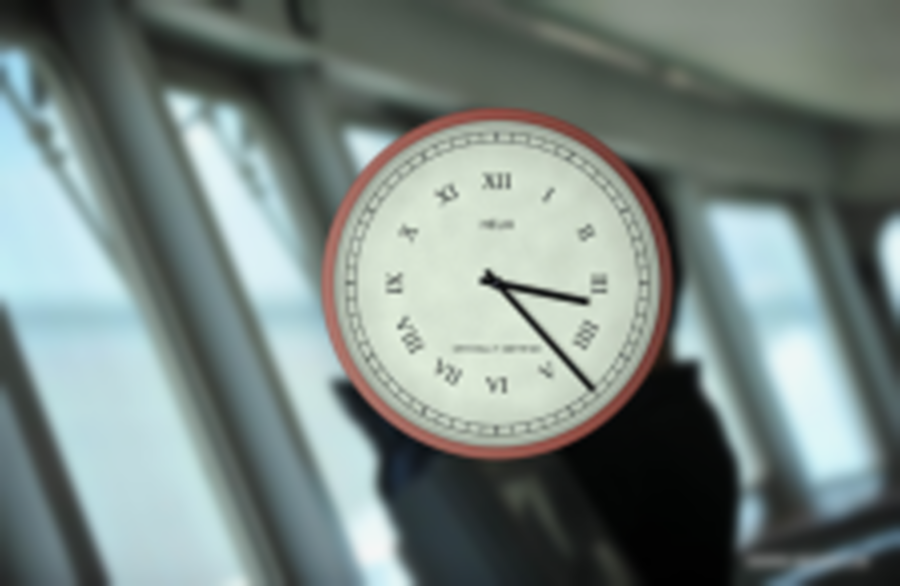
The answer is 3.23
